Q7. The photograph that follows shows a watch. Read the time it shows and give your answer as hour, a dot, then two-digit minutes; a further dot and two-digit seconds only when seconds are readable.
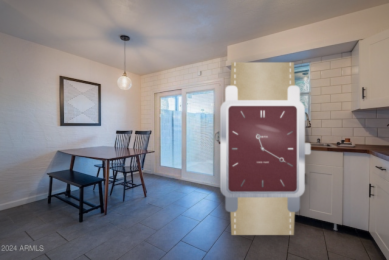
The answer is 11.20
